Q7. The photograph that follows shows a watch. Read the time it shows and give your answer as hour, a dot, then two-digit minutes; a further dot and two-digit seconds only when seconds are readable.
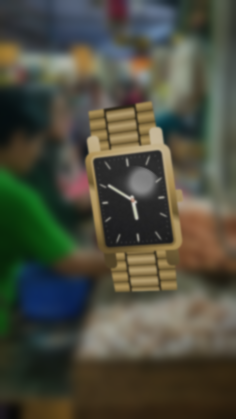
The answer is 5.51
